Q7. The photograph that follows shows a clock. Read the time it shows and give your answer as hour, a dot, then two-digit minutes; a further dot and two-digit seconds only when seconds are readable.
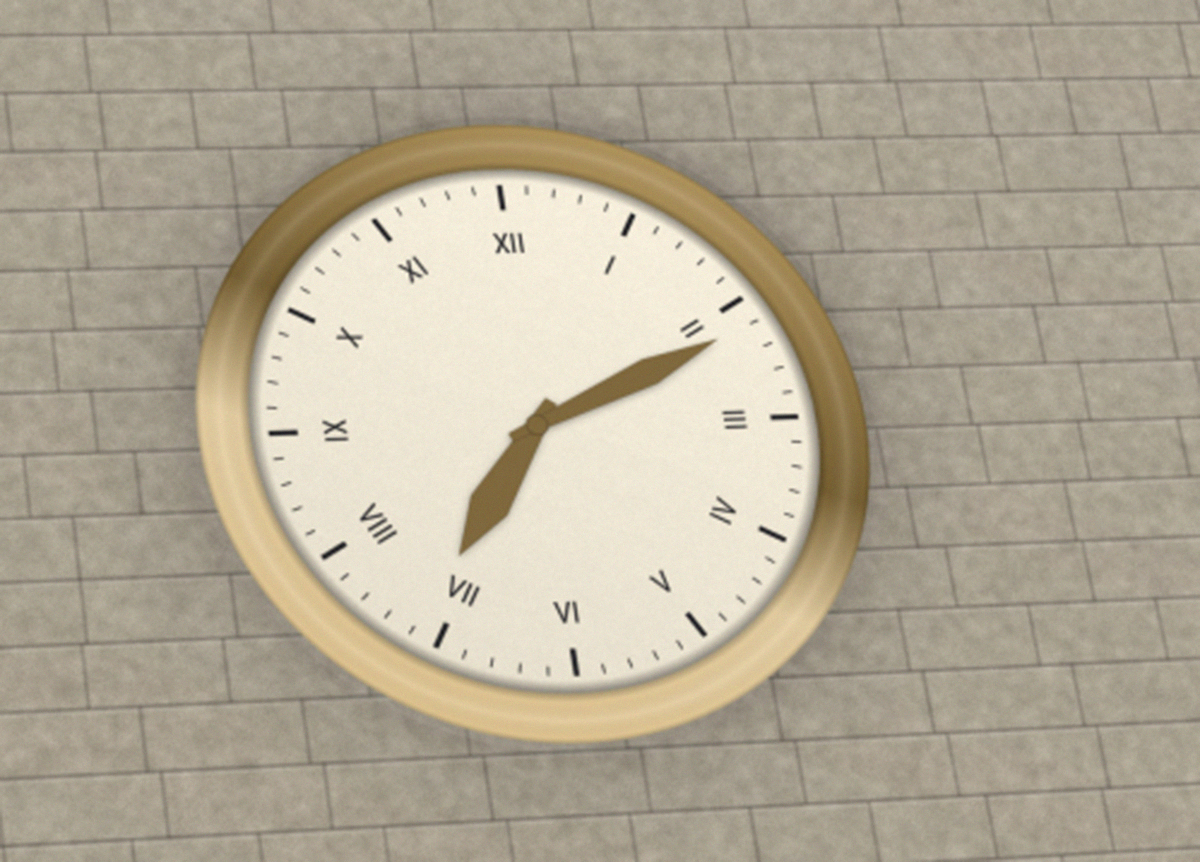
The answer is 7.11
